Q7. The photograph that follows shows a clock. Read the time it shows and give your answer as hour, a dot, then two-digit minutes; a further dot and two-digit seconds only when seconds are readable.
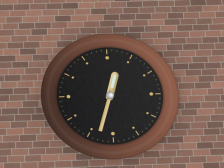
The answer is 12.33
